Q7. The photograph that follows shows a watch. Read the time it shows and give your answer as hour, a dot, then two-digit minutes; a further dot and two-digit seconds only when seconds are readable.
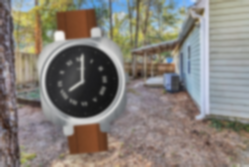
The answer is 8.01
